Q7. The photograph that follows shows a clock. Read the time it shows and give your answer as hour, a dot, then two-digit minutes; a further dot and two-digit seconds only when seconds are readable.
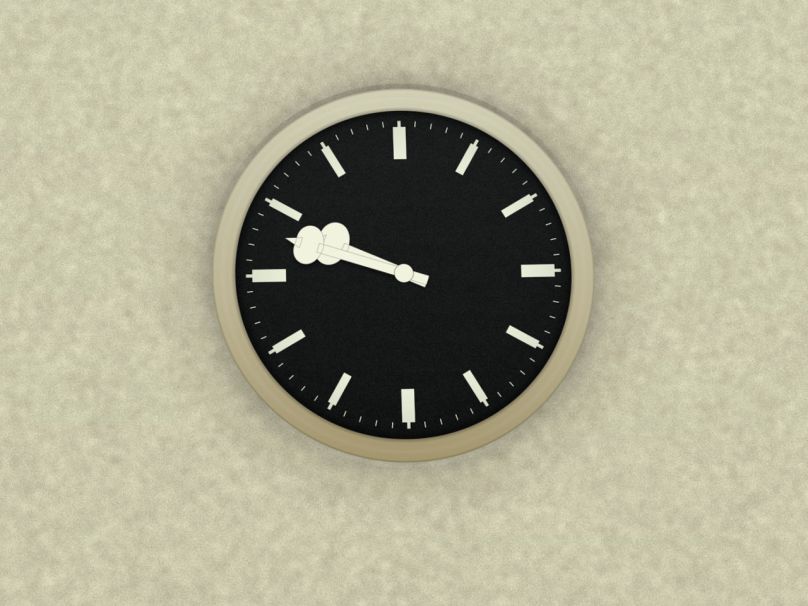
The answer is 9.48
